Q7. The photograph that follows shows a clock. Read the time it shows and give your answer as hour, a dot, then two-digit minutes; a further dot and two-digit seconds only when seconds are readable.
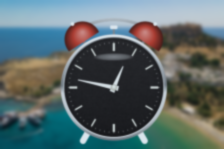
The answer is 12.47
